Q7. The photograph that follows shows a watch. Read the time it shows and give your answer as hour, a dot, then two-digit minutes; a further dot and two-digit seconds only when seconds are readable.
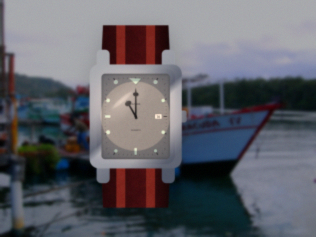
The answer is 11.00
